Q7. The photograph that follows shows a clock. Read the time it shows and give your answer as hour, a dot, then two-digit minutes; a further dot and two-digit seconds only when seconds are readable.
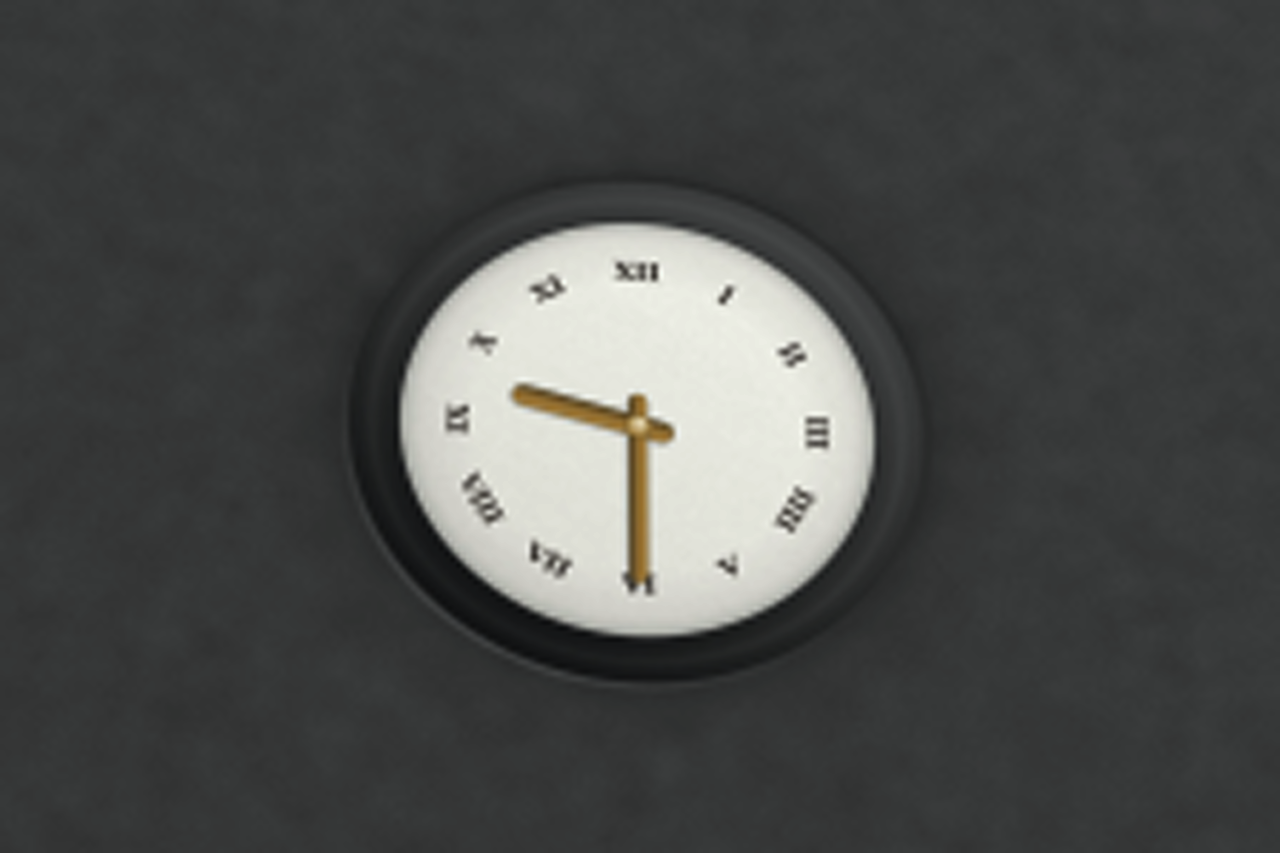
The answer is 9.30
